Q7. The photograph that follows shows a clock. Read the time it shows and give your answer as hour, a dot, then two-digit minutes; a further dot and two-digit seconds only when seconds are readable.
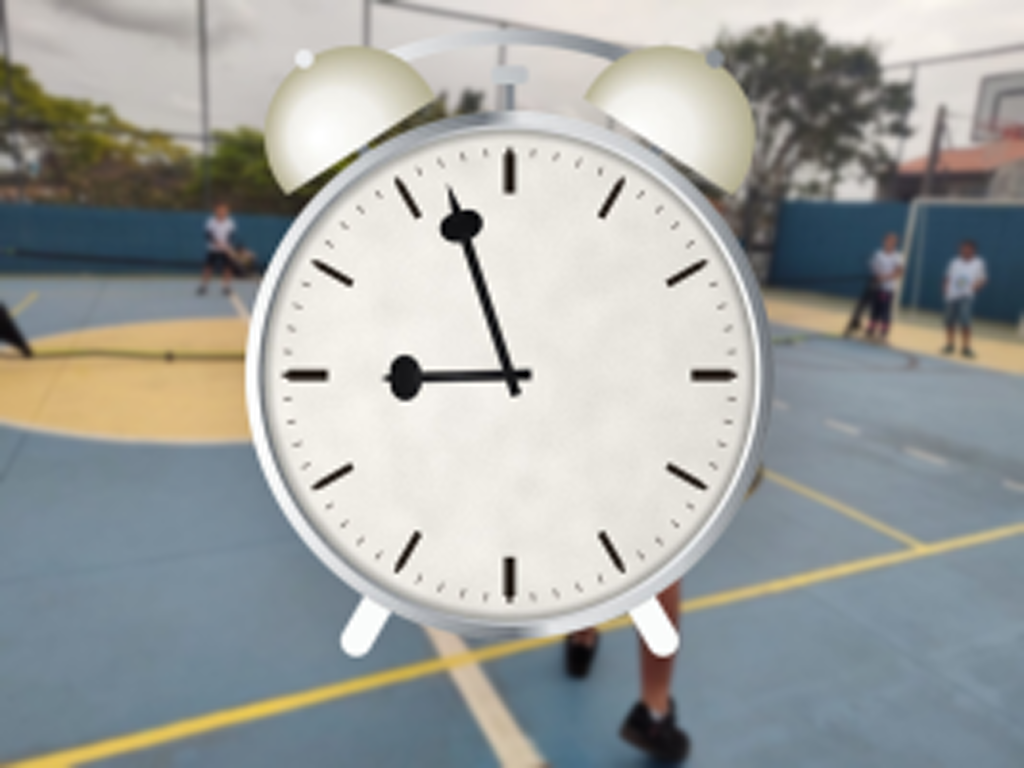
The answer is 8.57
